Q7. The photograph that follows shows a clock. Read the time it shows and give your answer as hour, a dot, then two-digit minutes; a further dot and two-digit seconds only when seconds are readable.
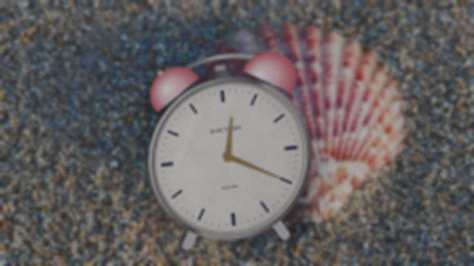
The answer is 12.20
